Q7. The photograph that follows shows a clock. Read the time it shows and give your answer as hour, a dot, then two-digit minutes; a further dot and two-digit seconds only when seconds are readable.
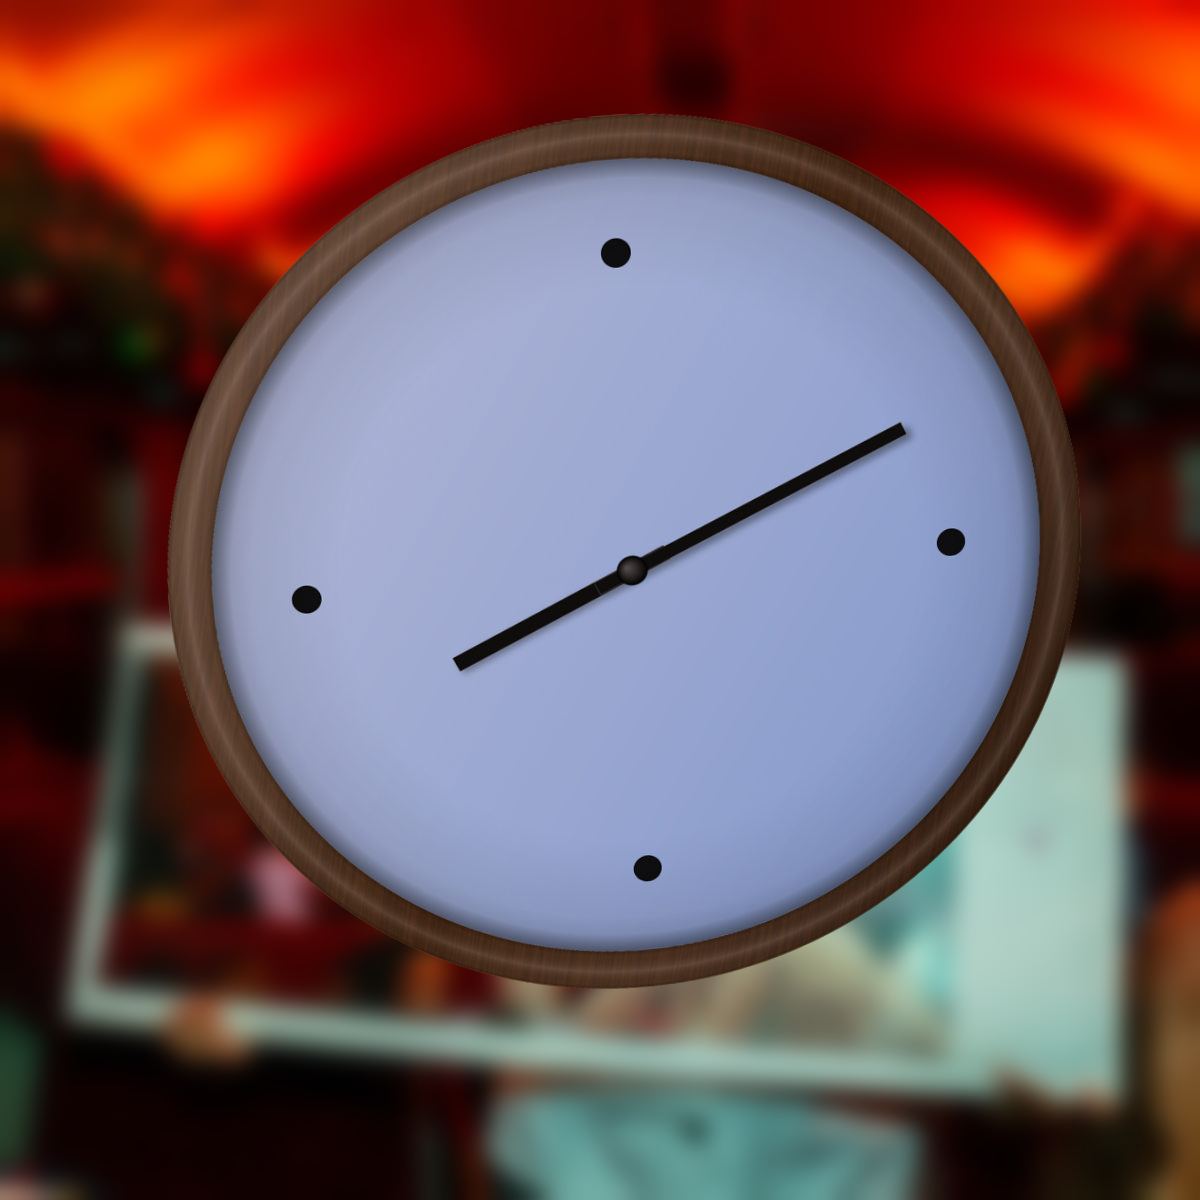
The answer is 8.11
